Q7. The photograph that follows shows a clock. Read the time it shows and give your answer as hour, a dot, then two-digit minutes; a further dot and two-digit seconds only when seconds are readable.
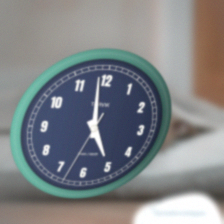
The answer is 4.58.33
